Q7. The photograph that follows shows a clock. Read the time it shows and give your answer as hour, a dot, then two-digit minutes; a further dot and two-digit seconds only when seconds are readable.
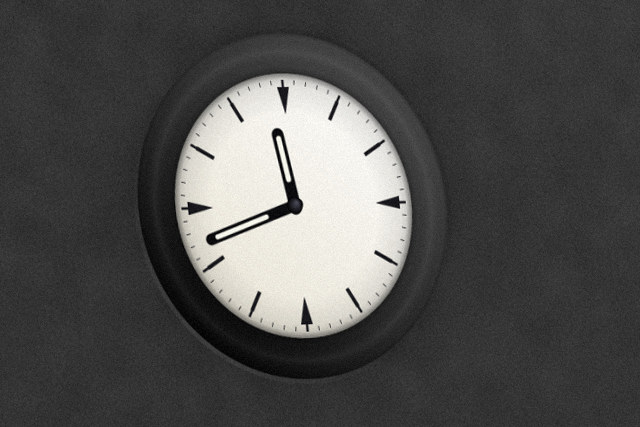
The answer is 11.42
